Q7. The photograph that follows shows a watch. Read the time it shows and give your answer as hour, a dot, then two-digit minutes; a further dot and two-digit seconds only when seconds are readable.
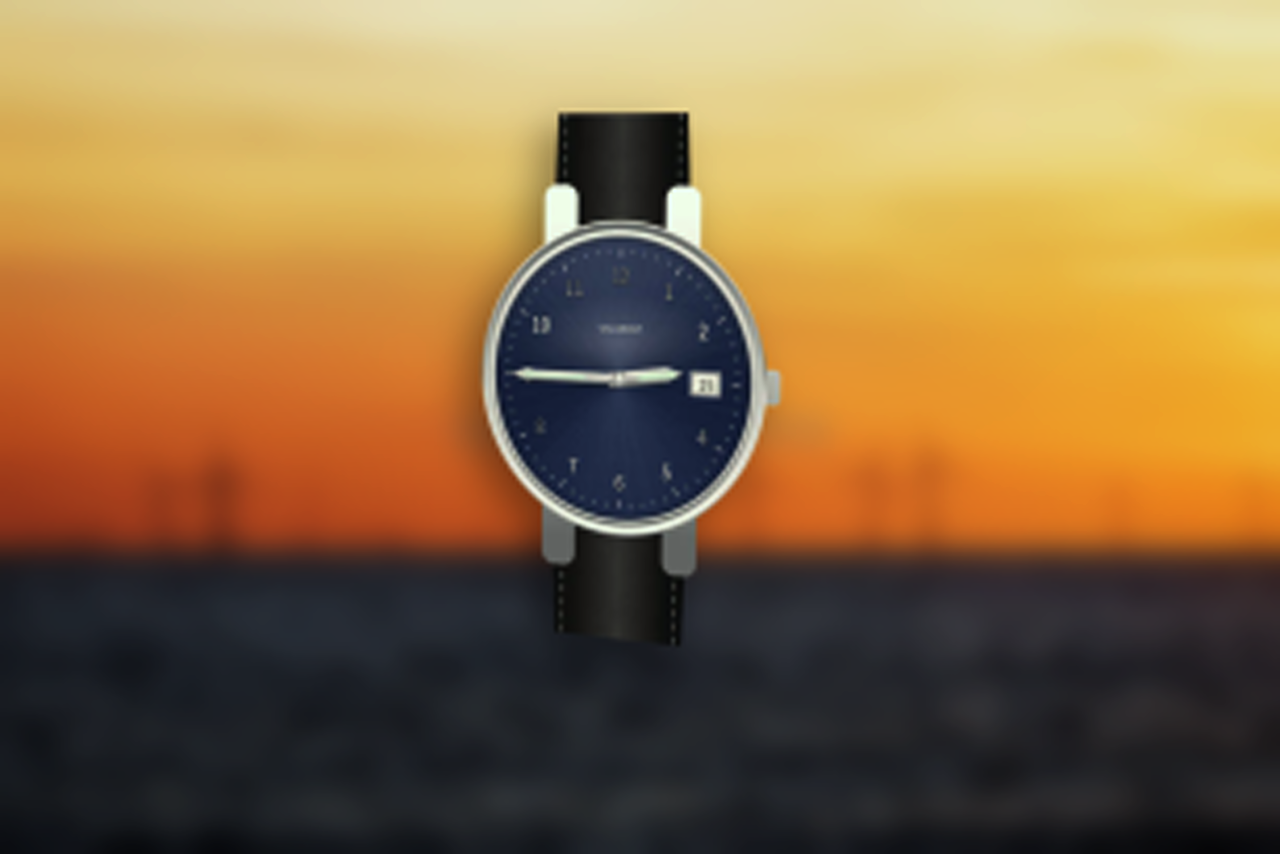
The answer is 2.45
